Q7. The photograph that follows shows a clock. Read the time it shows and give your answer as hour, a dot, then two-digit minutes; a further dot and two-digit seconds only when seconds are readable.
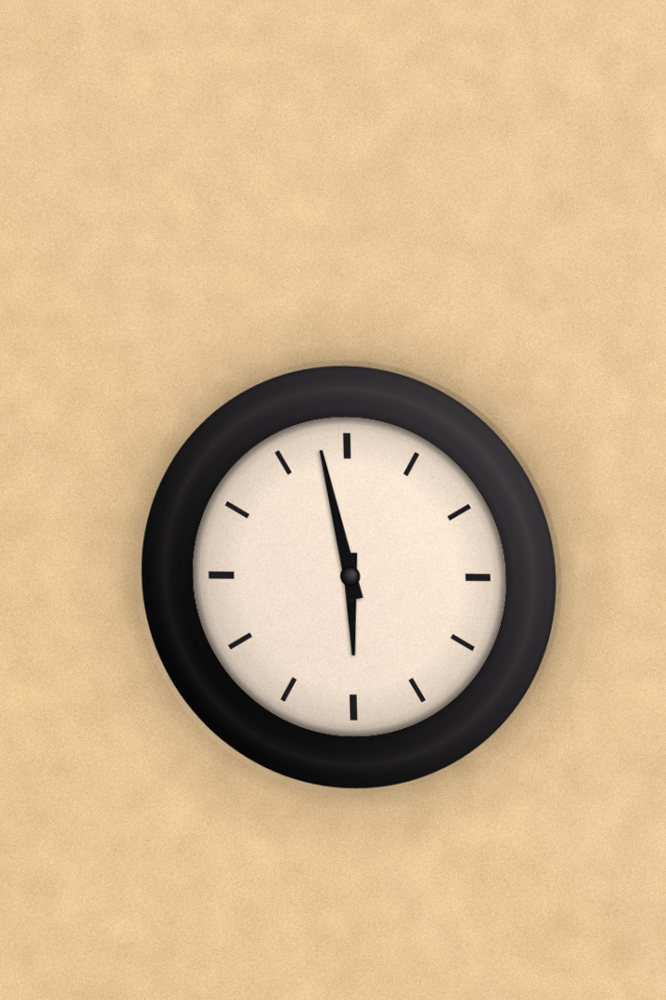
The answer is 5.58
